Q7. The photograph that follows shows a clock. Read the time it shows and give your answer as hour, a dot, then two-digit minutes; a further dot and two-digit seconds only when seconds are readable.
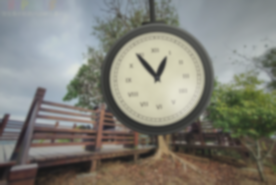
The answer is 12.54
